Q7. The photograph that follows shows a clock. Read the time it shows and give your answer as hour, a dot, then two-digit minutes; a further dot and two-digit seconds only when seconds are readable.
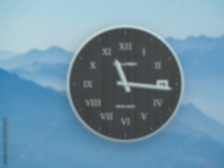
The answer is 11.16
